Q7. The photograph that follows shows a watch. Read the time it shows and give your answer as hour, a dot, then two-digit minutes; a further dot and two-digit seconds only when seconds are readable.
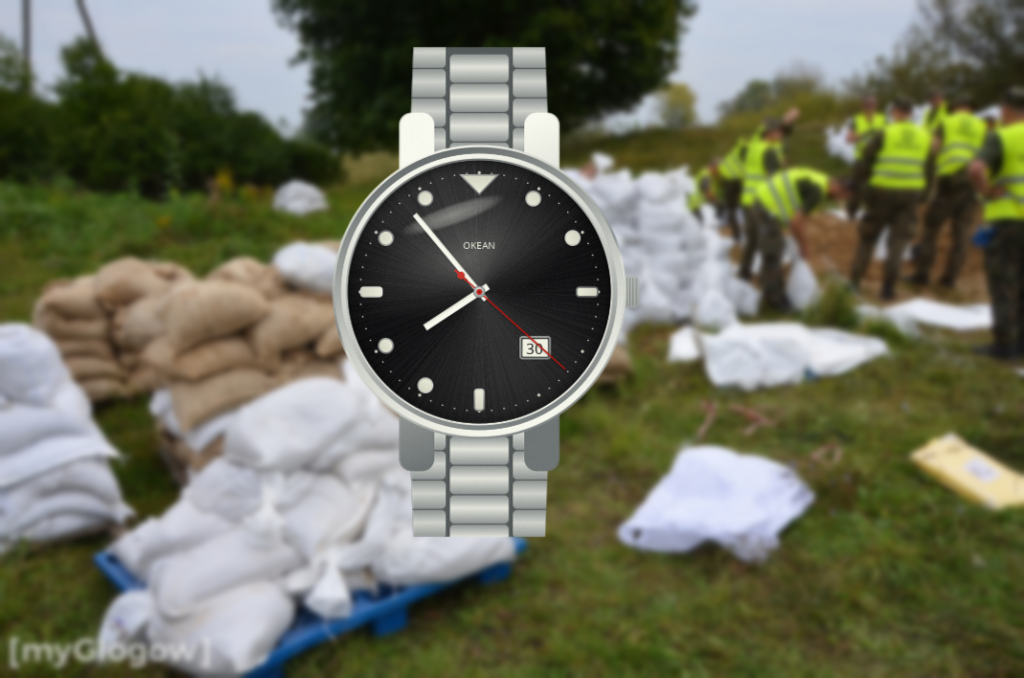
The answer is 7.53.22
